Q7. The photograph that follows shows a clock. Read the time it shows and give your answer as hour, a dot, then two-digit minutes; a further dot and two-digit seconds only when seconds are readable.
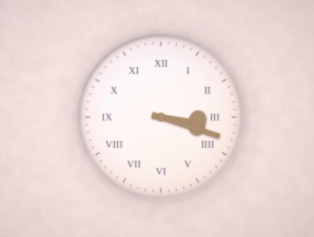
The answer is 3.18
